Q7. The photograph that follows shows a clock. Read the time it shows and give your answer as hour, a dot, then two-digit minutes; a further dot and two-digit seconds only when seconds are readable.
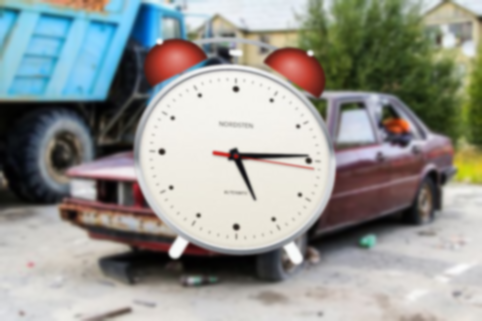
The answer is 5.14.16
